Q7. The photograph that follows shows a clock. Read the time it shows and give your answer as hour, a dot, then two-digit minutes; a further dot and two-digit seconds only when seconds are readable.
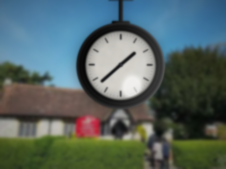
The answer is 1.38
